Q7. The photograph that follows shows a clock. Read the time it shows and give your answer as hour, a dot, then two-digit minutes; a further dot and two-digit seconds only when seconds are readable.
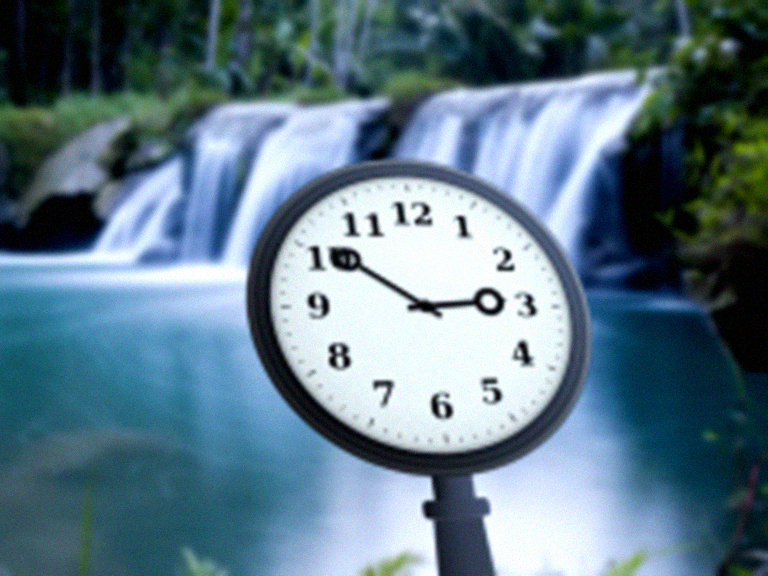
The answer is 2.51
